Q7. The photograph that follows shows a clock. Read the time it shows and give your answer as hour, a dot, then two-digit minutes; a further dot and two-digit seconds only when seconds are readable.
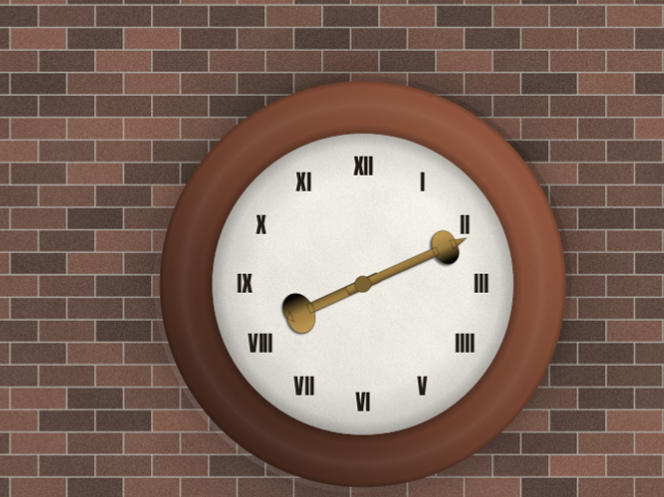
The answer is 8.11
